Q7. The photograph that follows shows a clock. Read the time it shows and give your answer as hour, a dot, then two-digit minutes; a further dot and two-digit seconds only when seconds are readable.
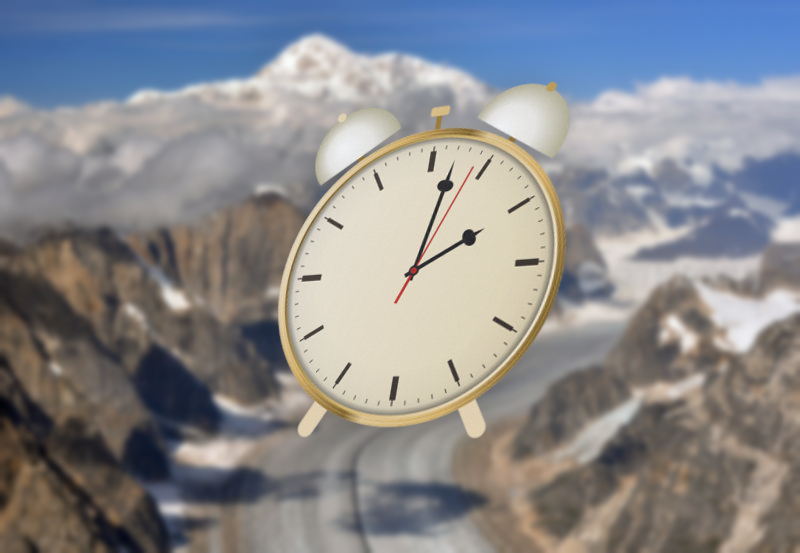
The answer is 2.02.04
